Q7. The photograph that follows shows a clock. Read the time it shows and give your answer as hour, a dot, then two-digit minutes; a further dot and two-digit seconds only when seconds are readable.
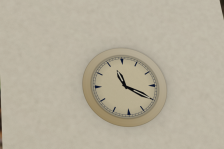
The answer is 11.20
